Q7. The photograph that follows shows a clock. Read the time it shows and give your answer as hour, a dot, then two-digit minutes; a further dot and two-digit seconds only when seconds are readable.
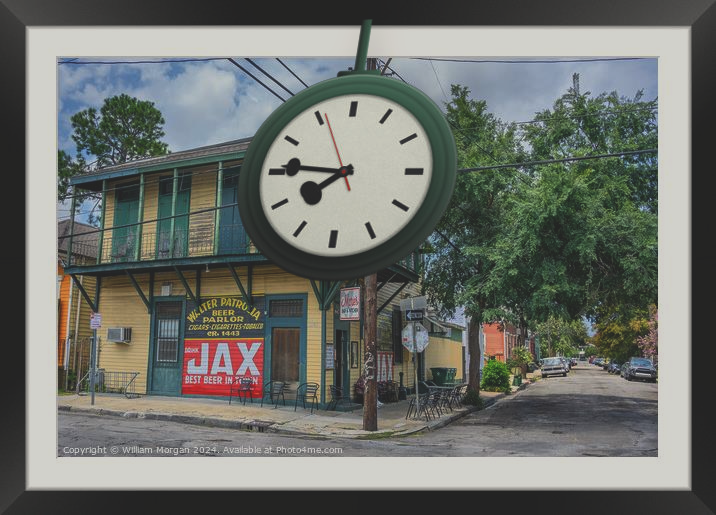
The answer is 7.45.56
